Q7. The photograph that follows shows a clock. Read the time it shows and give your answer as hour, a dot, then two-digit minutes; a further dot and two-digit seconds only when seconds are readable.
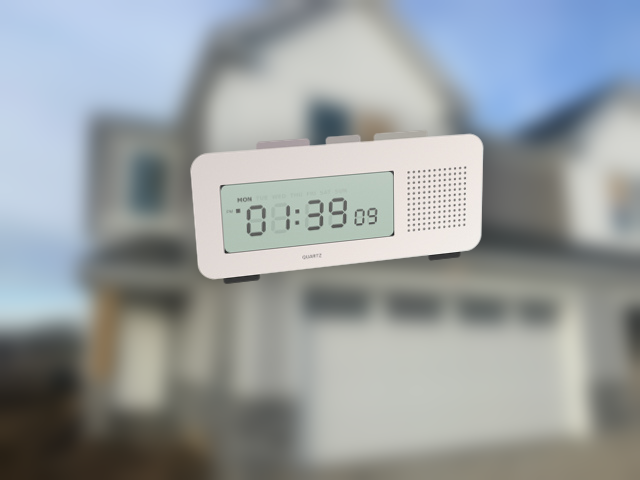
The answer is 1.39.09
